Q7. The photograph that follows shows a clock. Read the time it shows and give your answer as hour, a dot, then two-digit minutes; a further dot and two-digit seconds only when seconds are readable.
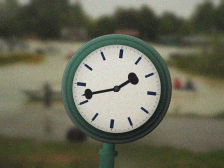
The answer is 1.42
